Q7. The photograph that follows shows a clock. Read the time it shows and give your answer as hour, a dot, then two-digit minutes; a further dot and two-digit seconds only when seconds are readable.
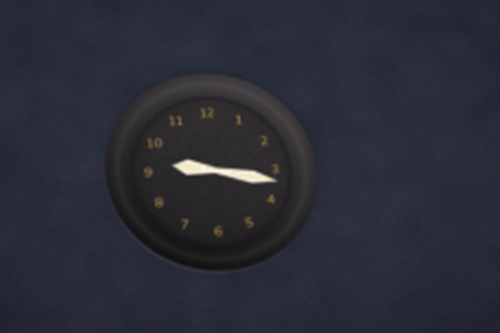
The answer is 9.17
